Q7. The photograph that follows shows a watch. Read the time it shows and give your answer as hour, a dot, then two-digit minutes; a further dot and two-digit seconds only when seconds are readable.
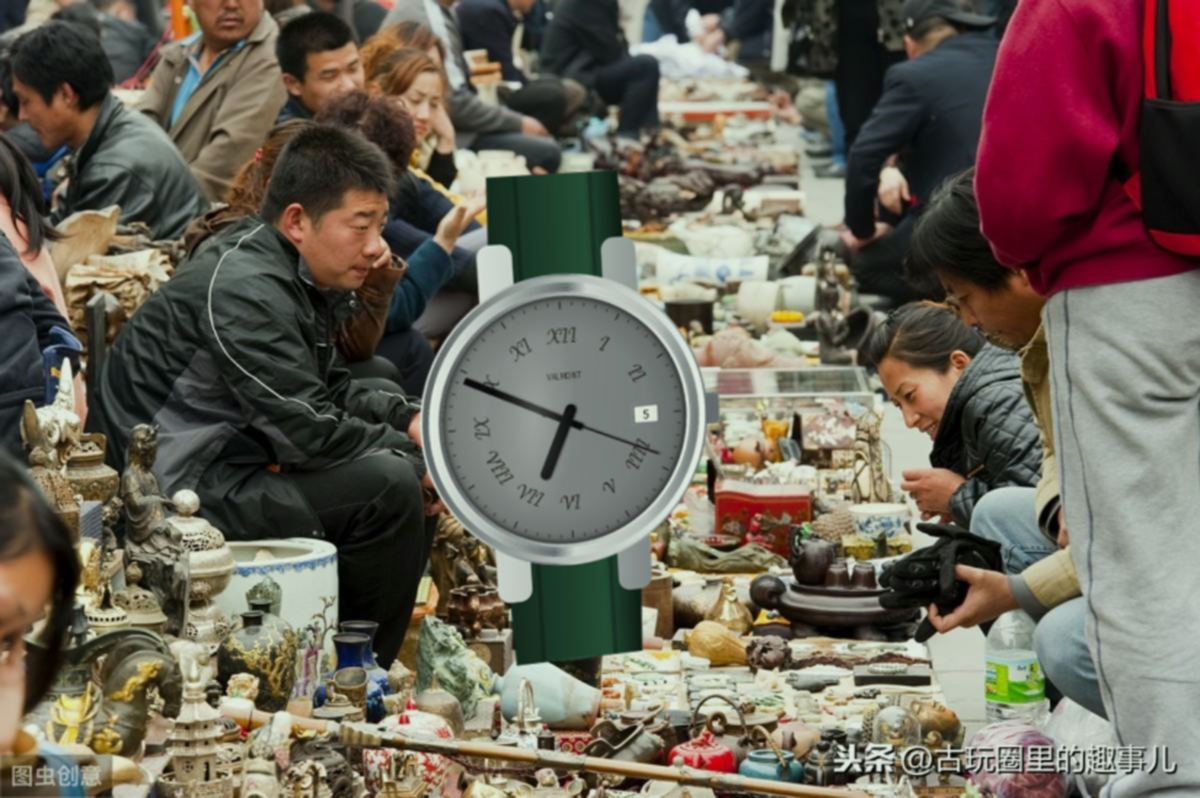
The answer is 6.49.19
